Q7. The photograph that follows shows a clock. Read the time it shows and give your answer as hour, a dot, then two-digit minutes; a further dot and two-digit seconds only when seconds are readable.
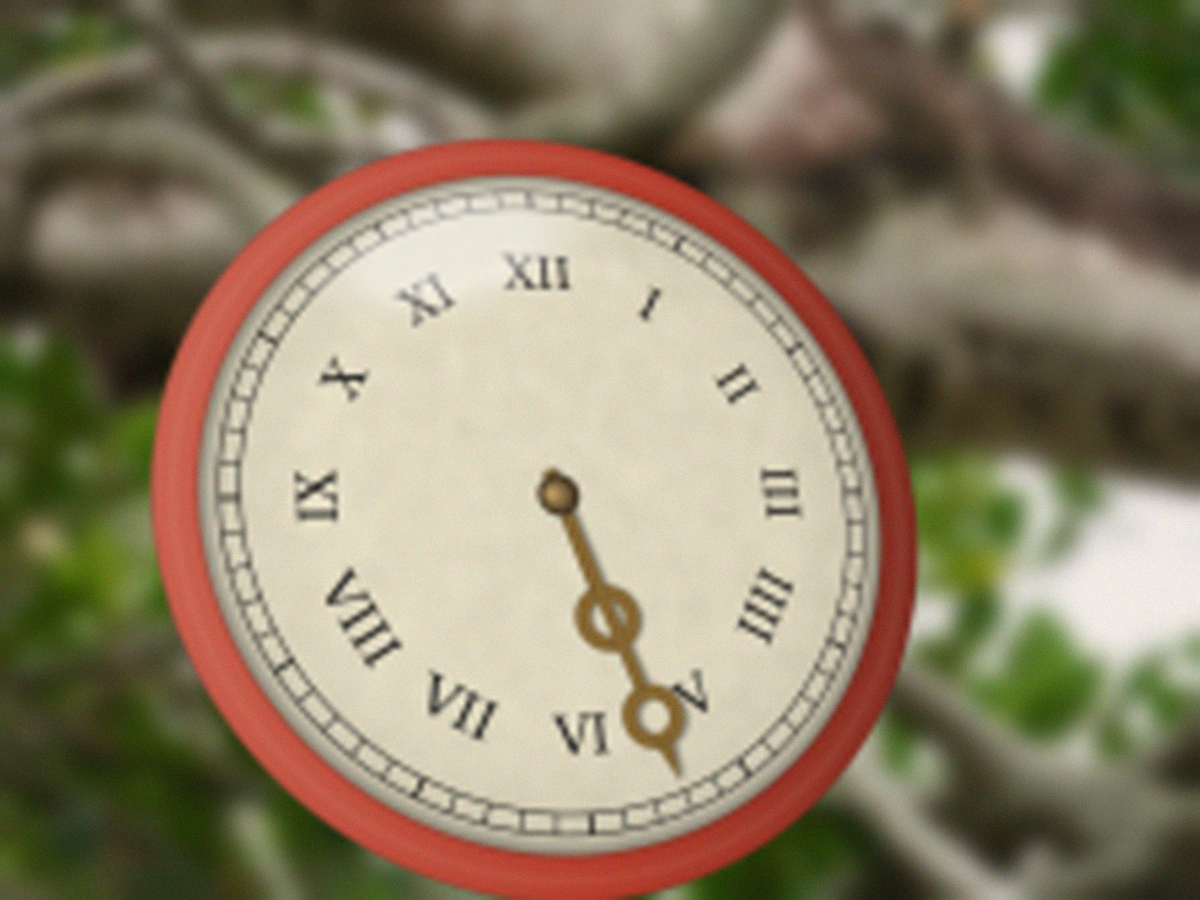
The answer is 5.27
